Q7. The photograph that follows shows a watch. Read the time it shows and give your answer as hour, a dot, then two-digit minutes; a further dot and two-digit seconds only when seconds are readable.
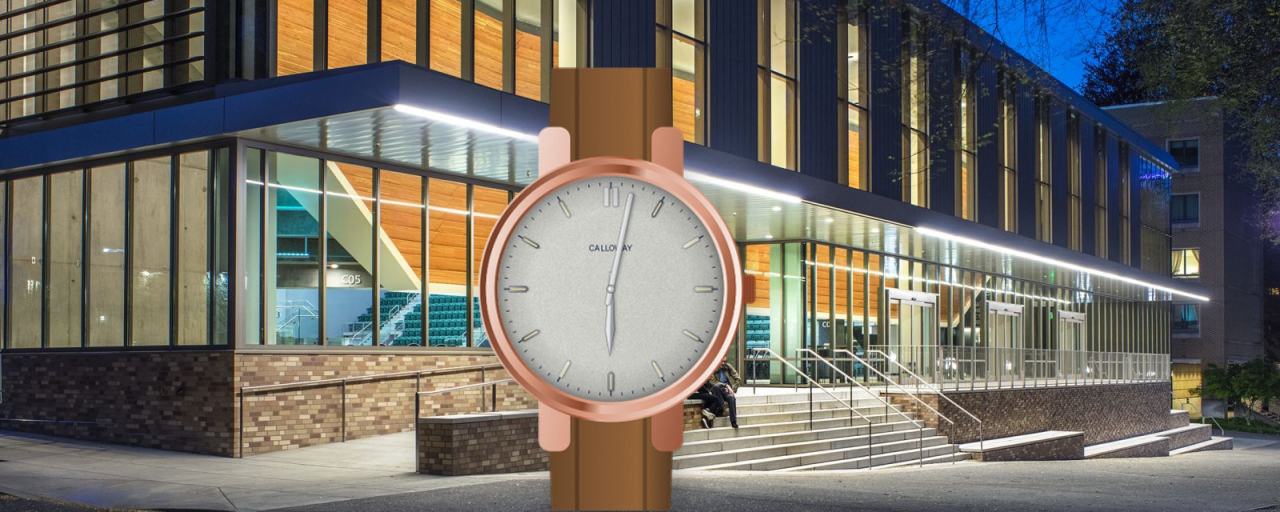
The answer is 6.02
